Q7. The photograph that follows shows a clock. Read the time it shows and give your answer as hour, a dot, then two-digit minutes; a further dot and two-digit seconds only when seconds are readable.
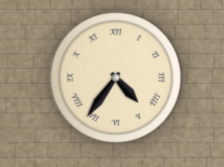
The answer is 4.36
